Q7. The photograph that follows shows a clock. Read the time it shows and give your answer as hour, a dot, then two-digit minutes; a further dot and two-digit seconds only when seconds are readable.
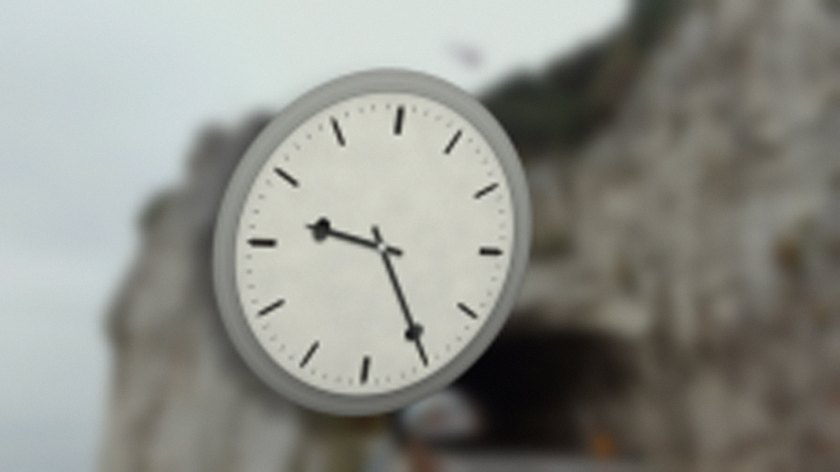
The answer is 9.25
